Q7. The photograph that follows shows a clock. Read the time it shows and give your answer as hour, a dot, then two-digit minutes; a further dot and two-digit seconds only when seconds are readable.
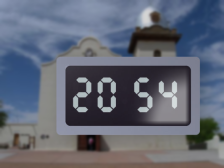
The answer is 20.54
